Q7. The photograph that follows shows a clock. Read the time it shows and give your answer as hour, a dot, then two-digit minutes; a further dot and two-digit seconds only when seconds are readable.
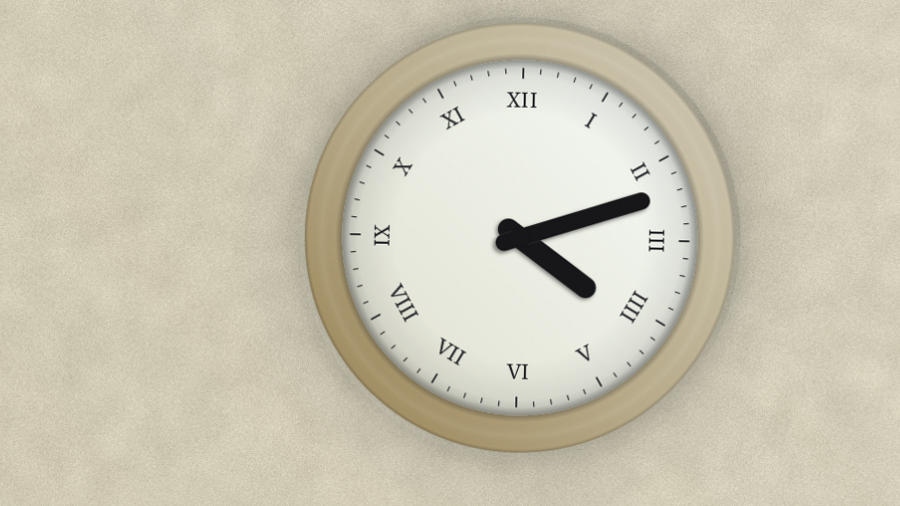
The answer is 4.12
